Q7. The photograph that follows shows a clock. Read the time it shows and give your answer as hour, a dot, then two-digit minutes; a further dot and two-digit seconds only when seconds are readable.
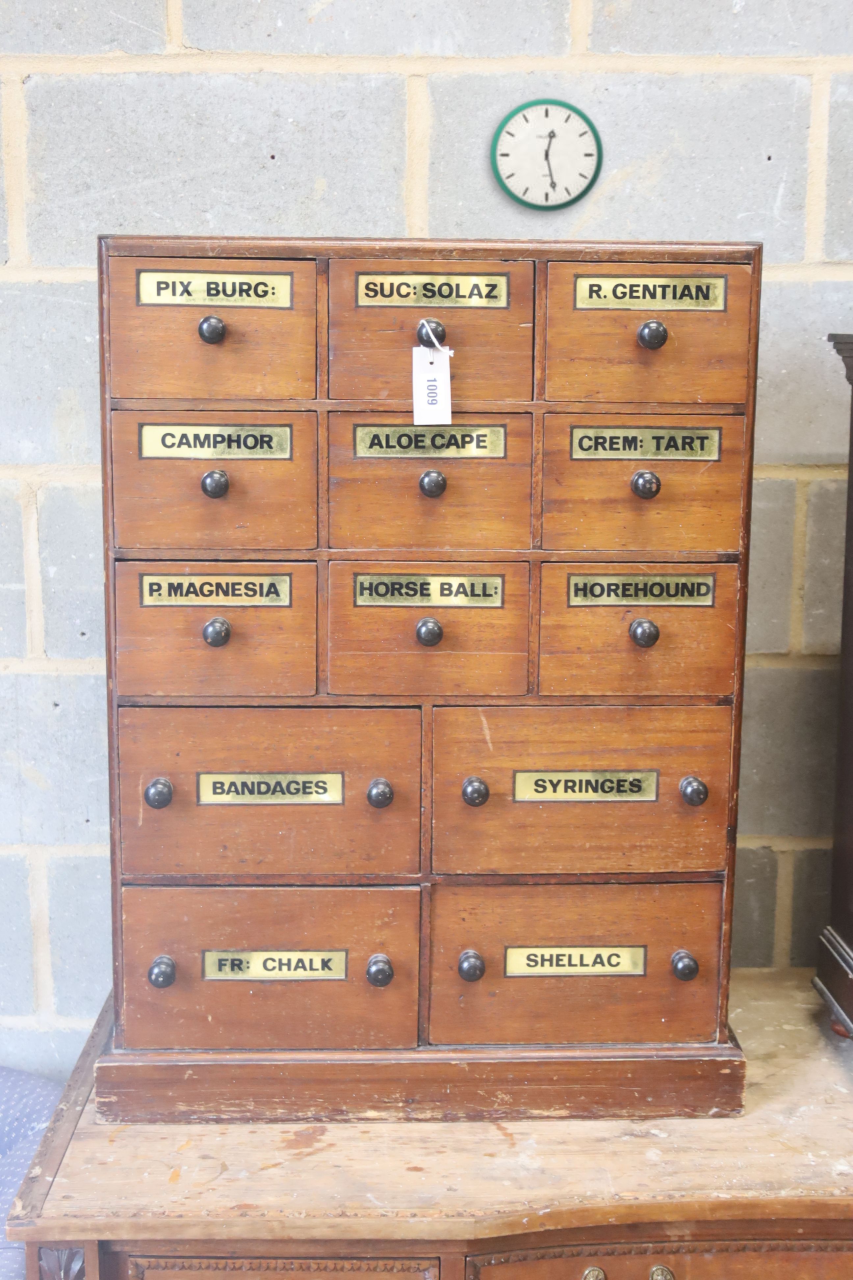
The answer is 12.28
